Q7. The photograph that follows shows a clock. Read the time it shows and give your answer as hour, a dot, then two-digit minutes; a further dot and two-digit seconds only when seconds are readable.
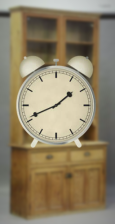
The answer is 1.41
